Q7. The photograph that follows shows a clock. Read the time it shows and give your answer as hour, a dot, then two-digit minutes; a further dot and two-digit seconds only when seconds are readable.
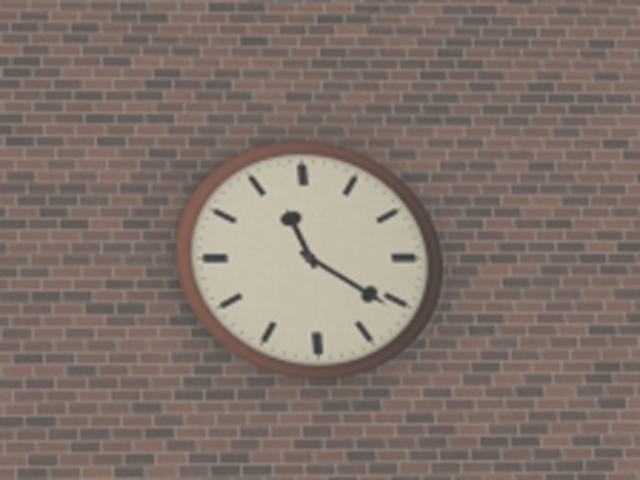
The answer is 11.21
